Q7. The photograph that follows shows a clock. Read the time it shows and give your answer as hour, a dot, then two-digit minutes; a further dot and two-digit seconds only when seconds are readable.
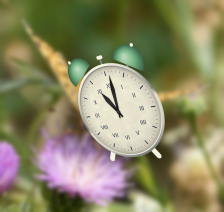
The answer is 11.01
